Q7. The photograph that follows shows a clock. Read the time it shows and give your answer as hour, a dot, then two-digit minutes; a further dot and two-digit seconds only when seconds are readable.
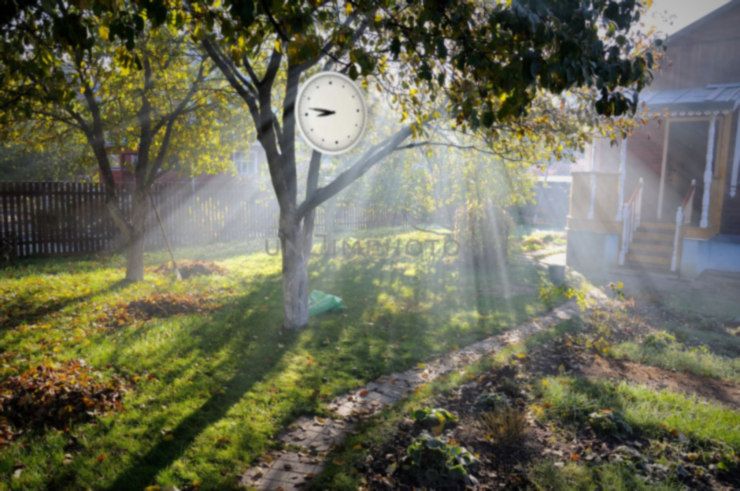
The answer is 8.47
